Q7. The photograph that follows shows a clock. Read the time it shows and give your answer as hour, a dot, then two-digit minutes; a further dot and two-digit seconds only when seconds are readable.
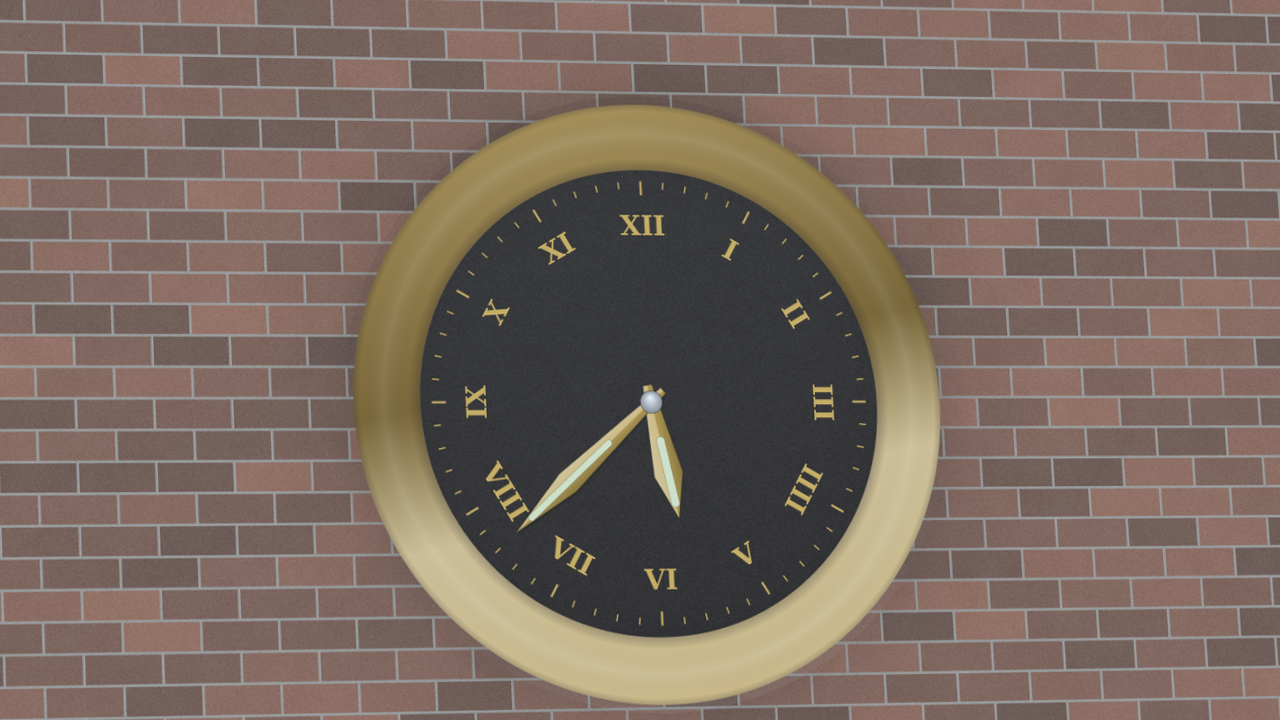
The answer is 5.38
